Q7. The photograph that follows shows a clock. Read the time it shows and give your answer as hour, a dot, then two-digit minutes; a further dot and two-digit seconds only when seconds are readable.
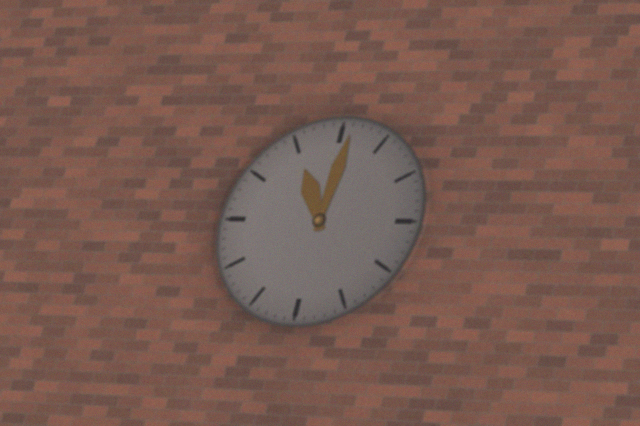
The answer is 11.01
